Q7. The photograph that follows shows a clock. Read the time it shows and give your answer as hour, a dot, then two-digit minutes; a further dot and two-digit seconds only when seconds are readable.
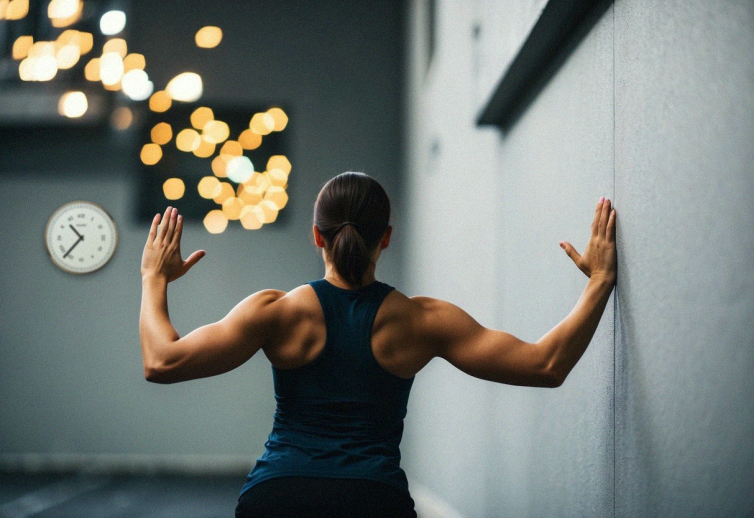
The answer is 10.37
